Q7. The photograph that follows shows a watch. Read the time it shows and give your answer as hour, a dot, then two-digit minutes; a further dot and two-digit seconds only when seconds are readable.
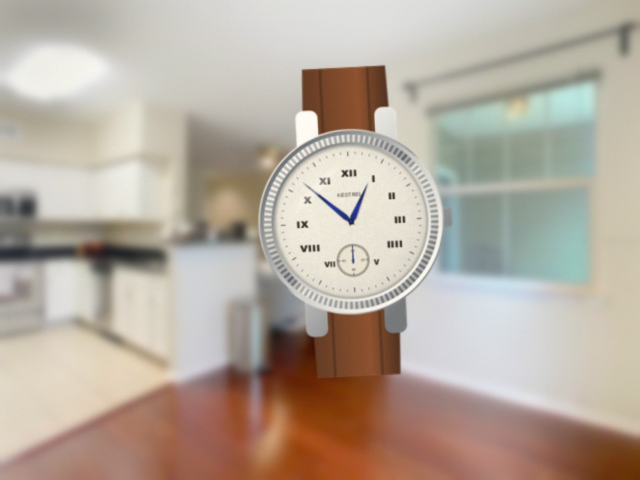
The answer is 12.52
